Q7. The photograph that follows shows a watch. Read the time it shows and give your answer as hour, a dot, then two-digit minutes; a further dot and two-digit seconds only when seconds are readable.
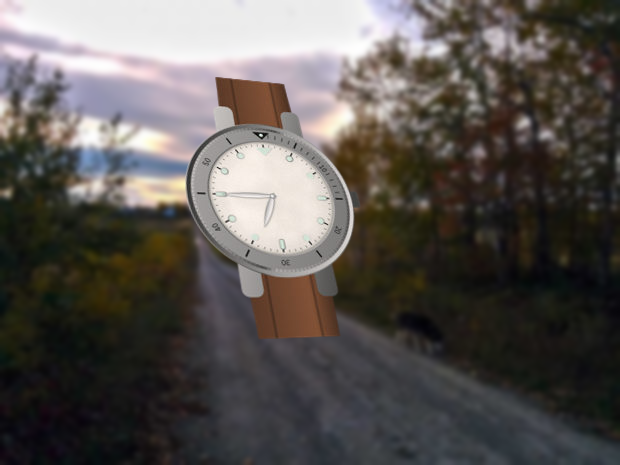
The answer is 6.45
